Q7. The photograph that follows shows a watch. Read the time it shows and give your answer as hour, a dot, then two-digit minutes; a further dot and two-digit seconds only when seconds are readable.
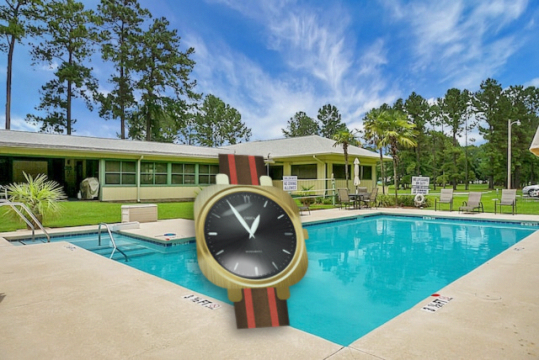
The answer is 12.55
